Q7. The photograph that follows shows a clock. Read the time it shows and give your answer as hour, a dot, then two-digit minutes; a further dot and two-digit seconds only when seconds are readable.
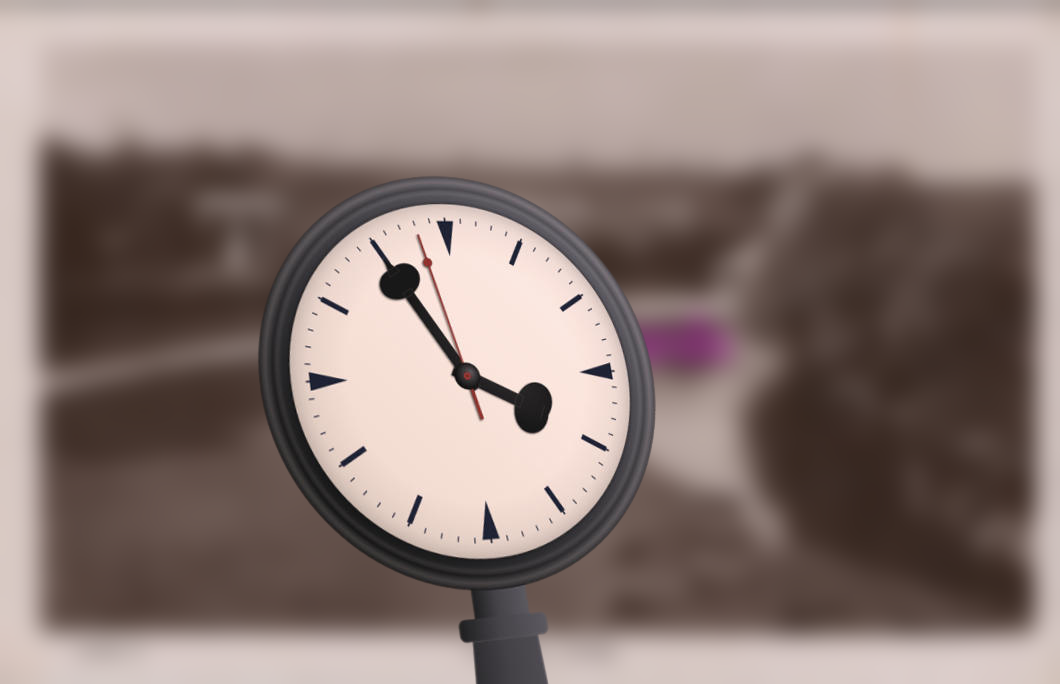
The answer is 3.54.58
